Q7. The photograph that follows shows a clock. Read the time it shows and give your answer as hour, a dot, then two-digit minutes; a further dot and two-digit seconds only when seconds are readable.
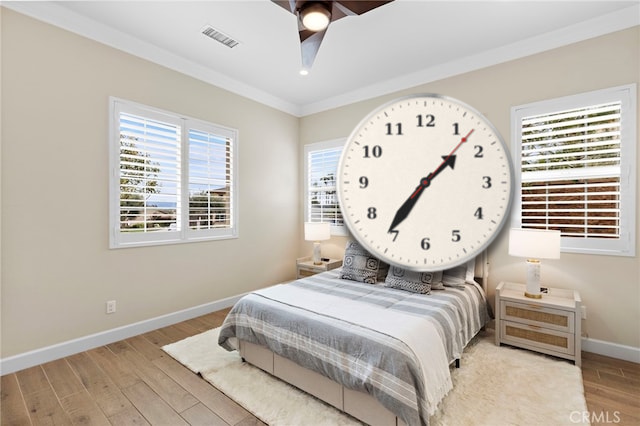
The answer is 1.36.07
